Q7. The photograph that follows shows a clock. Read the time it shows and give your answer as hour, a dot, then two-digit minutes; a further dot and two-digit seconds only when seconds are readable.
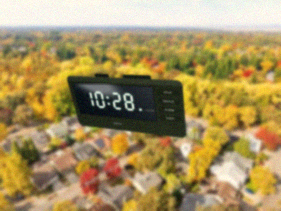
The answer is 10.28
